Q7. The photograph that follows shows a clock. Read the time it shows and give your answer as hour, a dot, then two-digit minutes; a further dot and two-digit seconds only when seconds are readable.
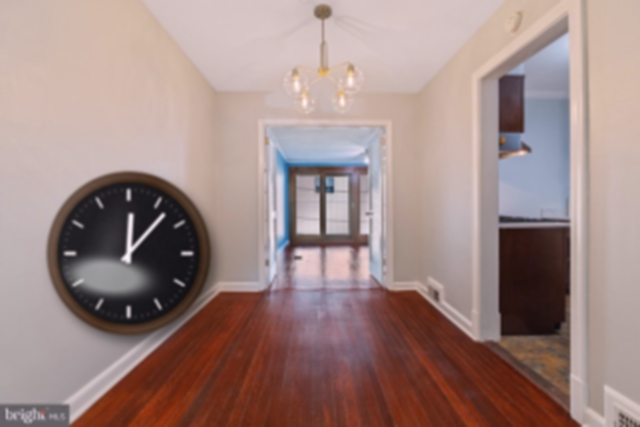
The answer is 12.07
